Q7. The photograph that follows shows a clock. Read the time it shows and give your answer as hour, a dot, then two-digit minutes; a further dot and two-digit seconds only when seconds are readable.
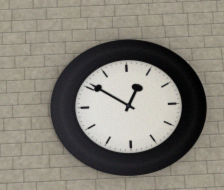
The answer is 12.51
